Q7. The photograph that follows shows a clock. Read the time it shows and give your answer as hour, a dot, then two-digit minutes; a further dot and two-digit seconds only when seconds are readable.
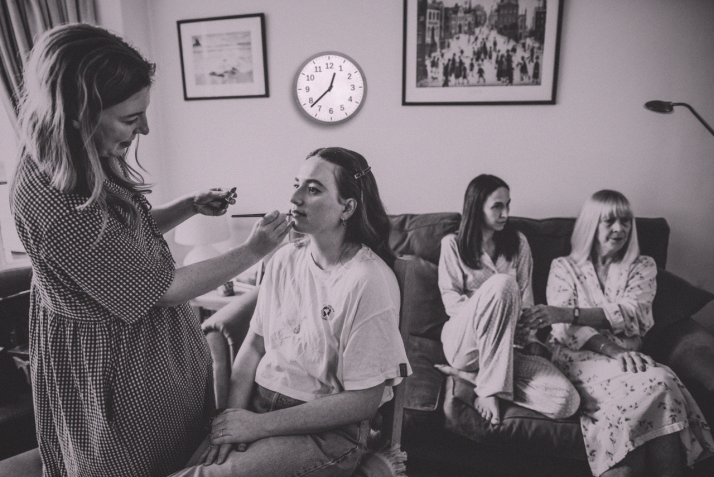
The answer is 12.38
